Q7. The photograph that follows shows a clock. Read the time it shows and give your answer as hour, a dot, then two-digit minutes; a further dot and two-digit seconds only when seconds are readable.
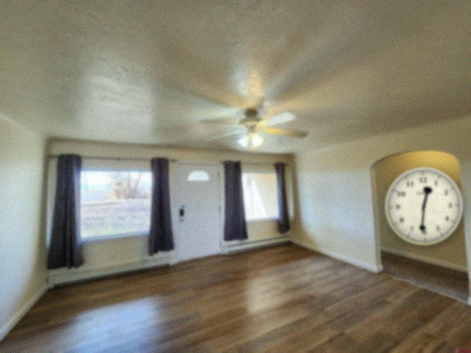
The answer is 12.31
